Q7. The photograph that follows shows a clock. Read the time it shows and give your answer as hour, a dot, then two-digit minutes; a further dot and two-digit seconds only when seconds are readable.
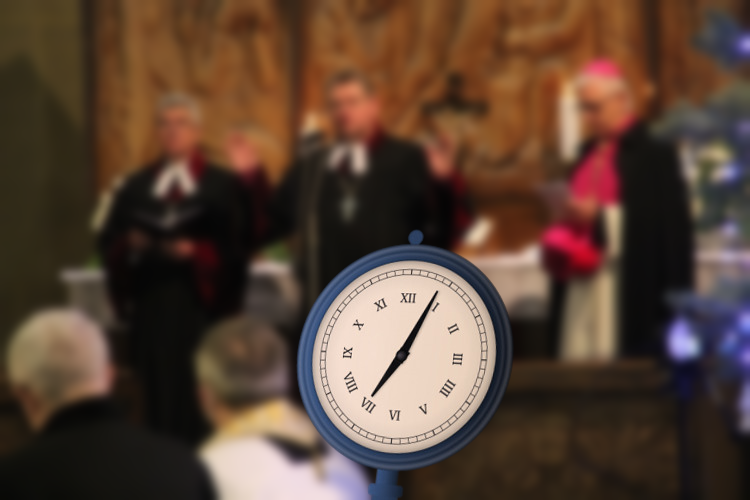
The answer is 7.04
